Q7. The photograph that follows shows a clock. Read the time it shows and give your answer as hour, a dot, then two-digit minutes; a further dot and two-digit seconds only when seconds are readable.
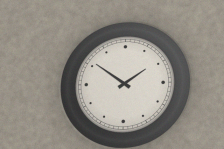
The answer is 1.51
